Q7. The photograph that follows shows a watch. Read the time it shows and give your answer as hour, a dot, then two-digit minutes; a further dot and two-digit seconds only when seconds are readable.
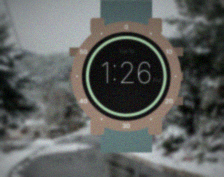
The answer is 1.26
